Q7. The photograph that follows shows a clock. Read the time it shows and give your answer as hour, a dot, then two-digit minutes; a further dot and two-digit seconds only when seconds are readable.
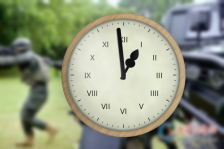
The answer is 12.59
